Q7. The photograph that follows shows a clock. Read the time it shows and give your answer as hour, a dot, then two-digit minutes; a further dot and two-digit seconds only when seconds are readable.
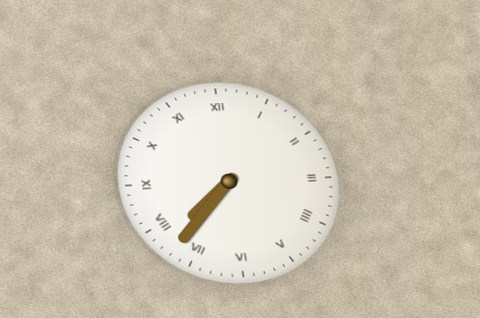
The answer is 7.37
